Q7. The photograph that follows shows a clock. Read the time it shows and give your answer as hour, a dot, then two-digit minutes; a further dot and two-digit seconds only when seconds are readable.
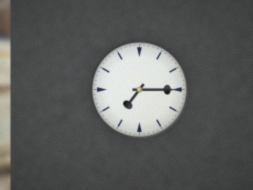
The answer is 7.15
